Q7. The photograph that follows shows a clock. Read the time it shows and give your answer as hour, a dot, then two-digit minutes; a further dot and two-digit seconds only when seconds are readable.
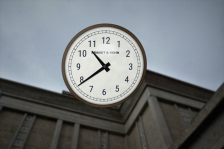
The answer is 10.39
